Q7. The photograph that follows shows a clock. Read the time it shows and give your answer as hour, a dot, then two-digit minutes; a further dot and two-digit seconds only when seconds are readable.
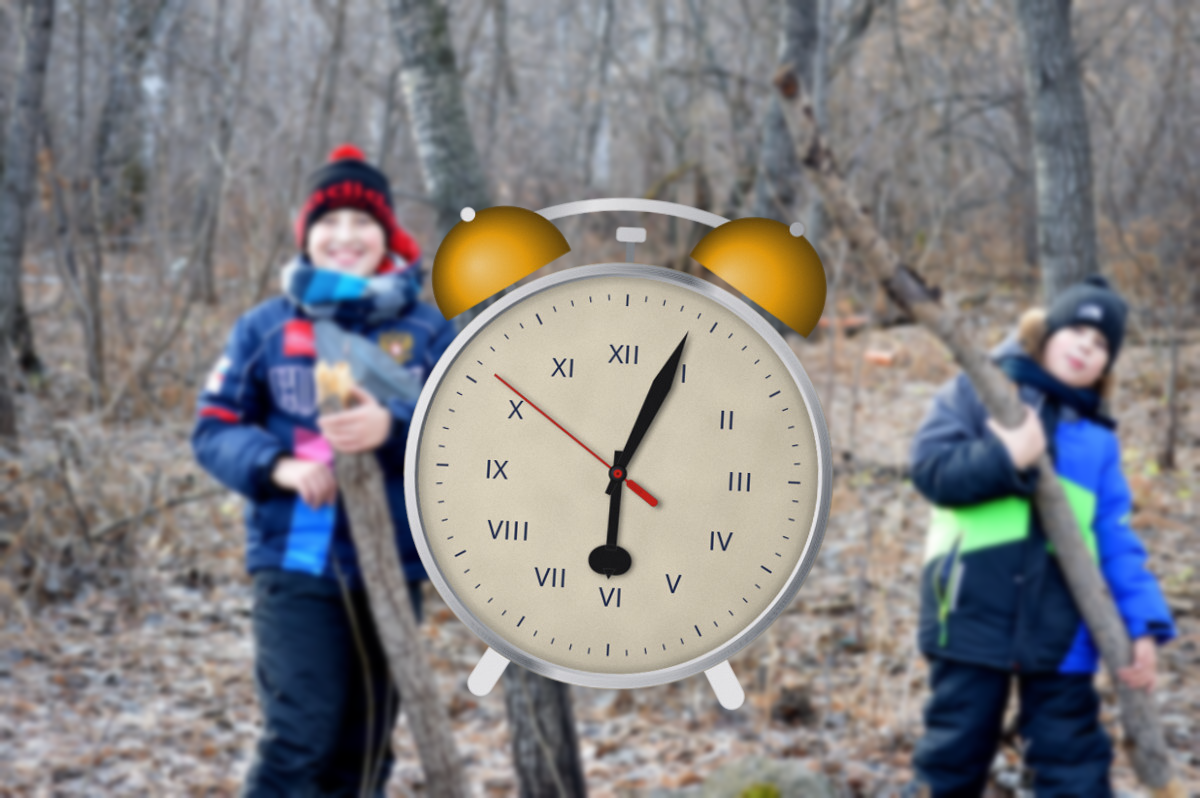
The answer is 6.03.51
